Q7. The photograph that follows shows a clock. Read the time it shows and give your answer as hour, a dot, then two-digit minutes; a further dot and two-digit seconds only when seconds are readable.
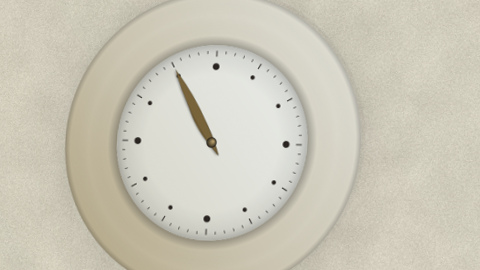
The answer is 10.55
